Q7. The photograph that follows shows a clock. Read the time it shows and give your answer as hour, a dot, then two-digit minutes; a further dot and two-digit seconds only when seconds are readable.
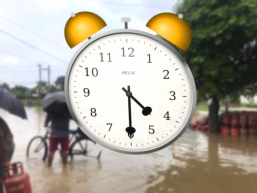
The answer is 4.30
